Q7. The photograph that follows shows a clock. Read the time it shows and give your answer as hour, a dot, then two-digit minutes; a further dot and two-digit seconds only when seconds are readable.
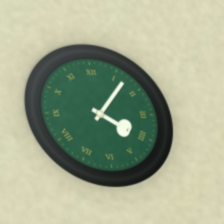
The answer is 4.07
